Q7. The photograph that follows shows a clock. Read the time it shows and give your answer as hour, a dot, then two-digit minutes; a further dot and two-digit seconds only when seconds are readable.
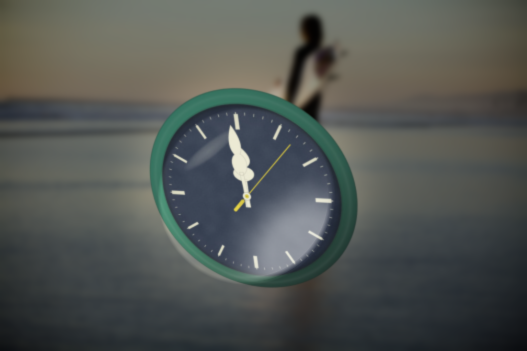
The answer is 11.59.07
